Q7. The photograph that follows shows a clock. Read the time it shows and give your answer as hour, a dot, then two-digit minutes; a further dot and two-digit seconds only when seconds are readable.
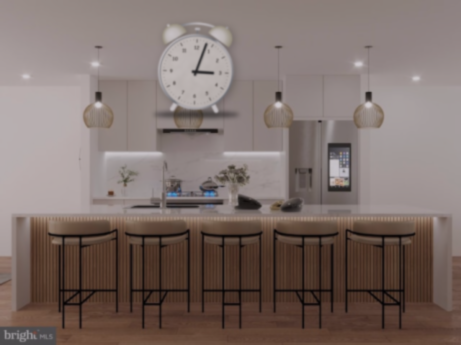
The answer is 3.03
